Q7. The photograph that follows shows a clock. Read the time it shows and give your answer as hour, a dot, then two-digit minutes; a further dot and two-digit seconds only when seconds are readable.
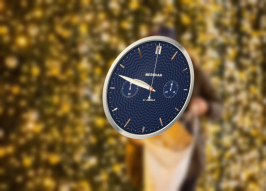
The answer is 9.48
